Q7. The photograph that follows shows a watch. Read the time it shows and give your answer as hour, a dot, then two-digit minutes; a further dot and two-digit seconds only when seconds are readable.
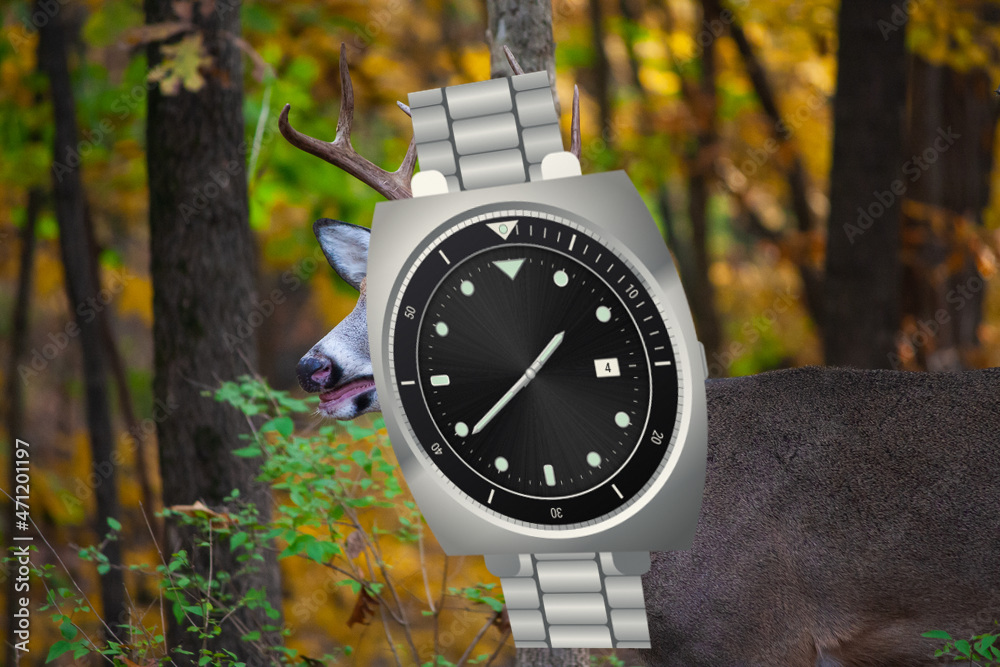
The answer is 1.39
